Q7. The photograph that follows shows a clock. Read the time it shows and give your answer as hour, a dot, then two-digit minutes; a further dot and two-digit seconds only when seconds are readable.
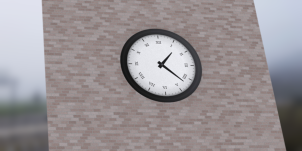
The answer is 1.22
